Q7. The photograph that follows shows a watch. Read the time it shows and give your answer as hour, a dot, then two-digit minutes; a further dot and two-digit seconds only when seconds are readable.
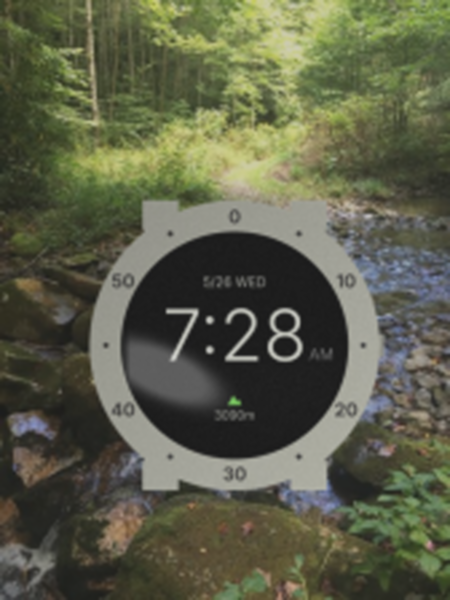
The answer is 7.28
